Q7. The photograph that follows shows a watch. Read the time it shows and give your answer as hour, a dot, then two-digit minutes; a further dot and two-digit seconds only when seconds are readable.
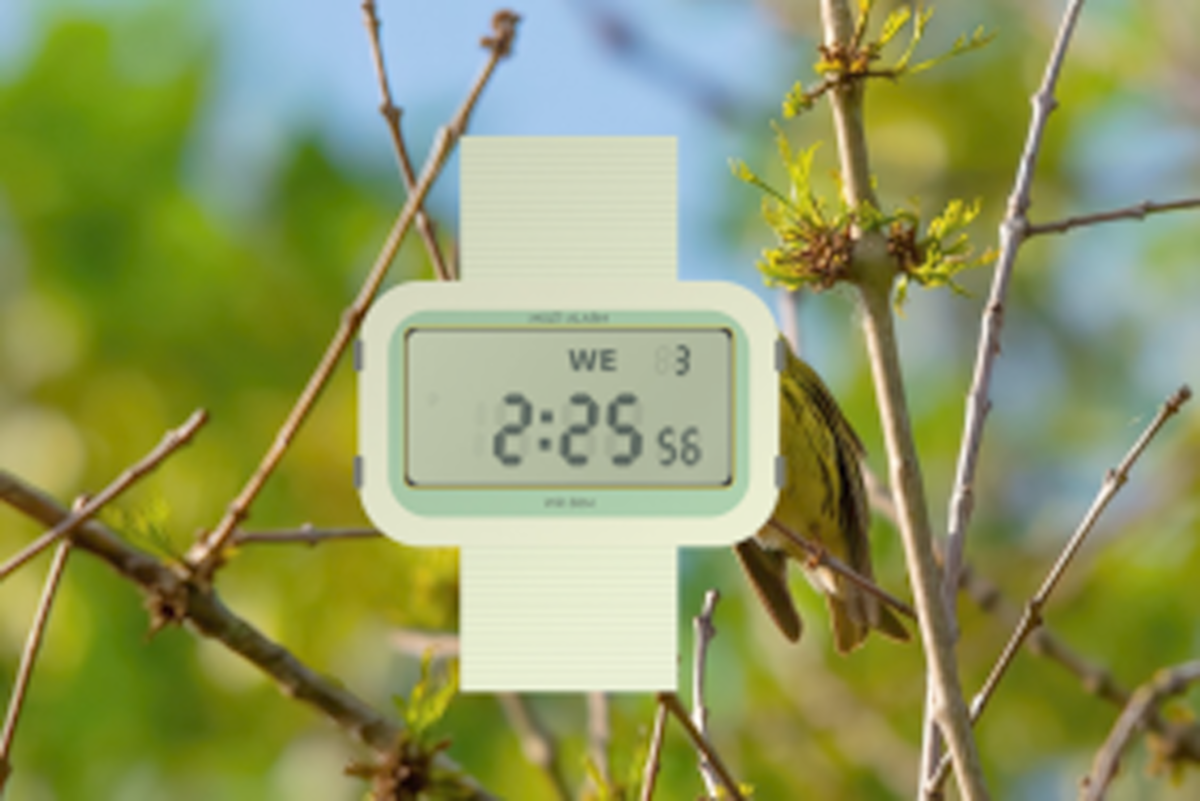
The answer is 2.25.56
